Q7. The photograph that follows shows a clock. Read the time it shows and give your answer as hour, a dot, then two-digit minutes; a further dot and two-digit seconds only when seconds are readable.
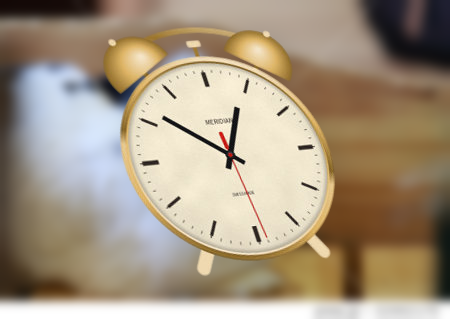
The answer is 12.51.29
